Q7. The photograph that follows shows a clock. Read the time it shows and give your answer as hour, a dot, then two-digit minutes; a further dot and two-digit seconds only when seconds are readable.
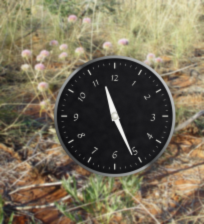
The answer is 11.26
